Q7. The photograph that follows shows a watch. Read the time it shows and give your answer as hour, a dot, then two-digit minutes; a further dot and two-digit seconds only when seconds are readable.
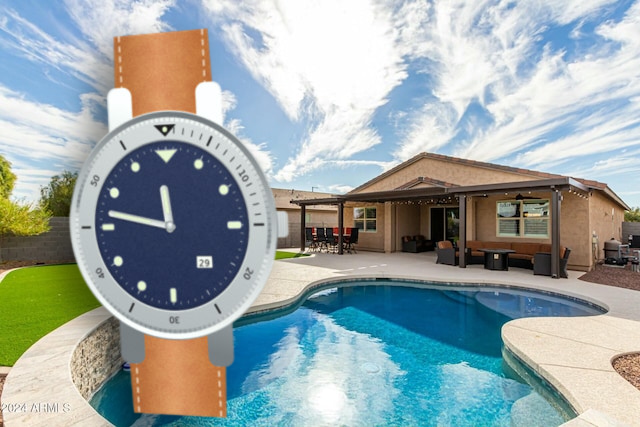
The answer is 11.47
